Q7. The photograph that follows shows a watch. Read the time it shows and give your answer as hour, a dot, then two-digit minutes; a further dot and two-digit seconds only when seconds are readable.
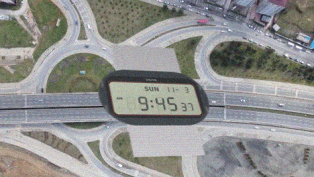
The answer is 9.45.37
